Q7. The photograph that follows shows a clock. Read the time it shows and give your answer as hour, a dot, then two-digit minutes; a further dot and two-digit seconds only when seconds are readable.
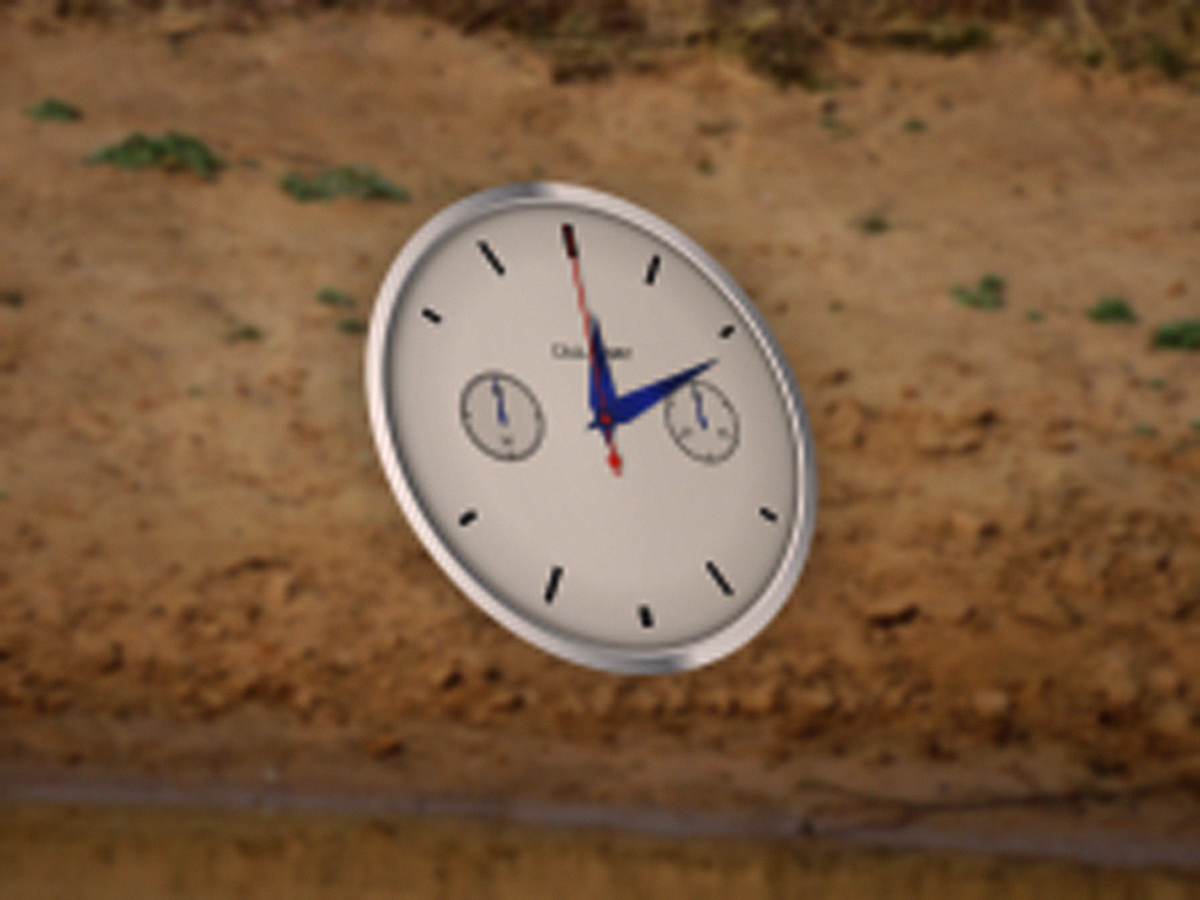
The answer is 12.11
